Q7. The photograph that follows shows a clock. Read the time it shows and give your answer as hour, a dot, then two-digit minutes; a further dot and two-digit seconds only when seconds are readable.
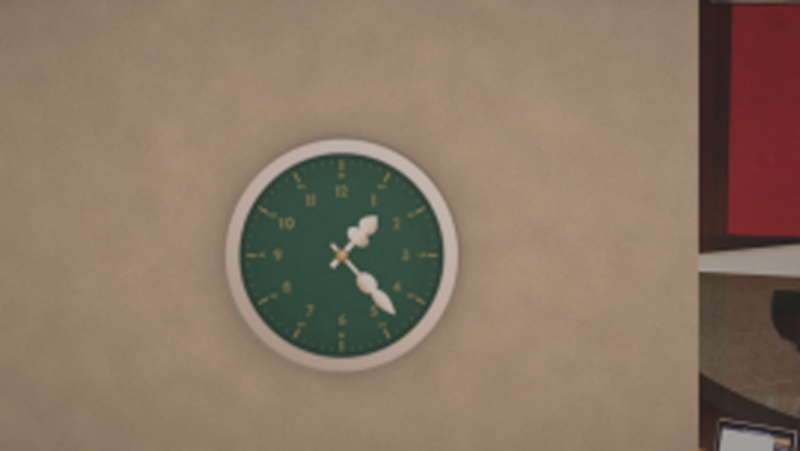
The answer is 1.23
